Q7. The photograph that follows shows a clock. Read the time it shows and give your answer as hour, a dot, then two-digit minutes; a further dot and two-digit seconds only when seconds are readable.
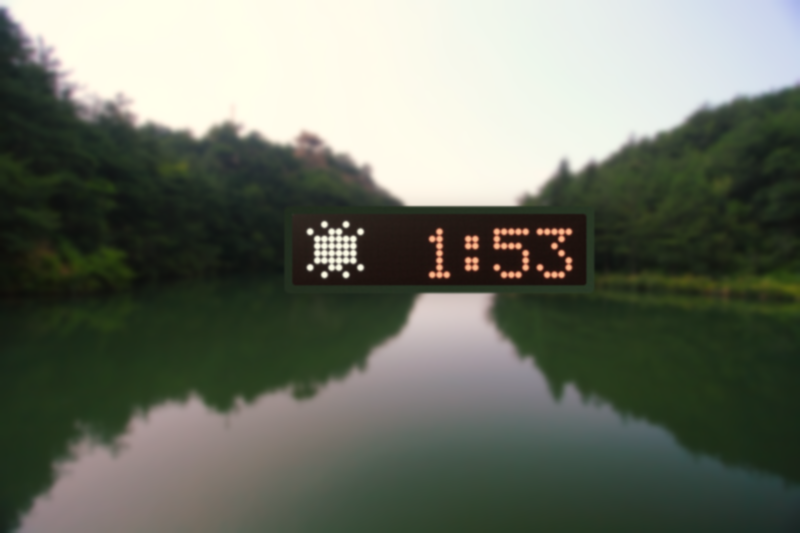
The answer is 1.53
